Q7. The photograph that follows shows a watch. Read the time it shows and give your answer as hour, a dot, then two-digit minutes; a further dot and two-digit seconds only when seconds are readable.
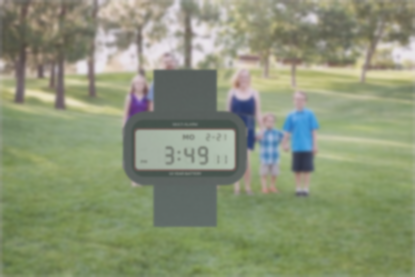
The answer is 3.49
